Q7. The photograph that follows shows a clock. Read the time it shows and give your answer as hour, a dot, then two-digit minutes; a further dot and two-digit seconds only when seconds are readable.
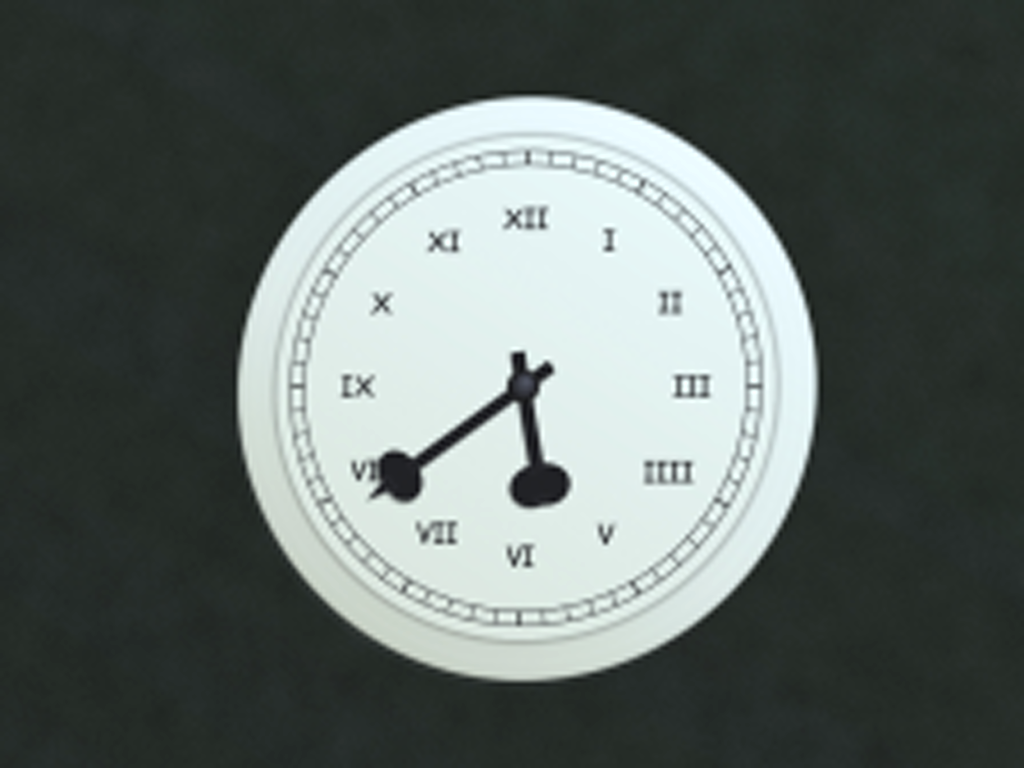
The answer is 5.39
